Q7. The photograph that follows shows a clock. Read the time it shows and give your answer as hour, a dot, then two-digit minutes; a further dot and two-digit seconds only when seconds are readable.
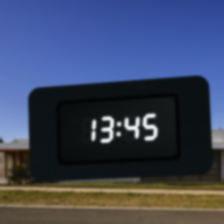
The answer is 13.45
